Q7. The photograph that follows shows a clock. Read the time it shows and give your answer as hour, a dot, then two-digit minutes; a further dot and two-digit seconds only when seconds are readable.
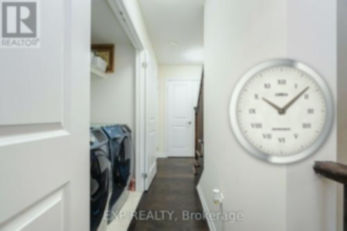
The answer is 10.08
